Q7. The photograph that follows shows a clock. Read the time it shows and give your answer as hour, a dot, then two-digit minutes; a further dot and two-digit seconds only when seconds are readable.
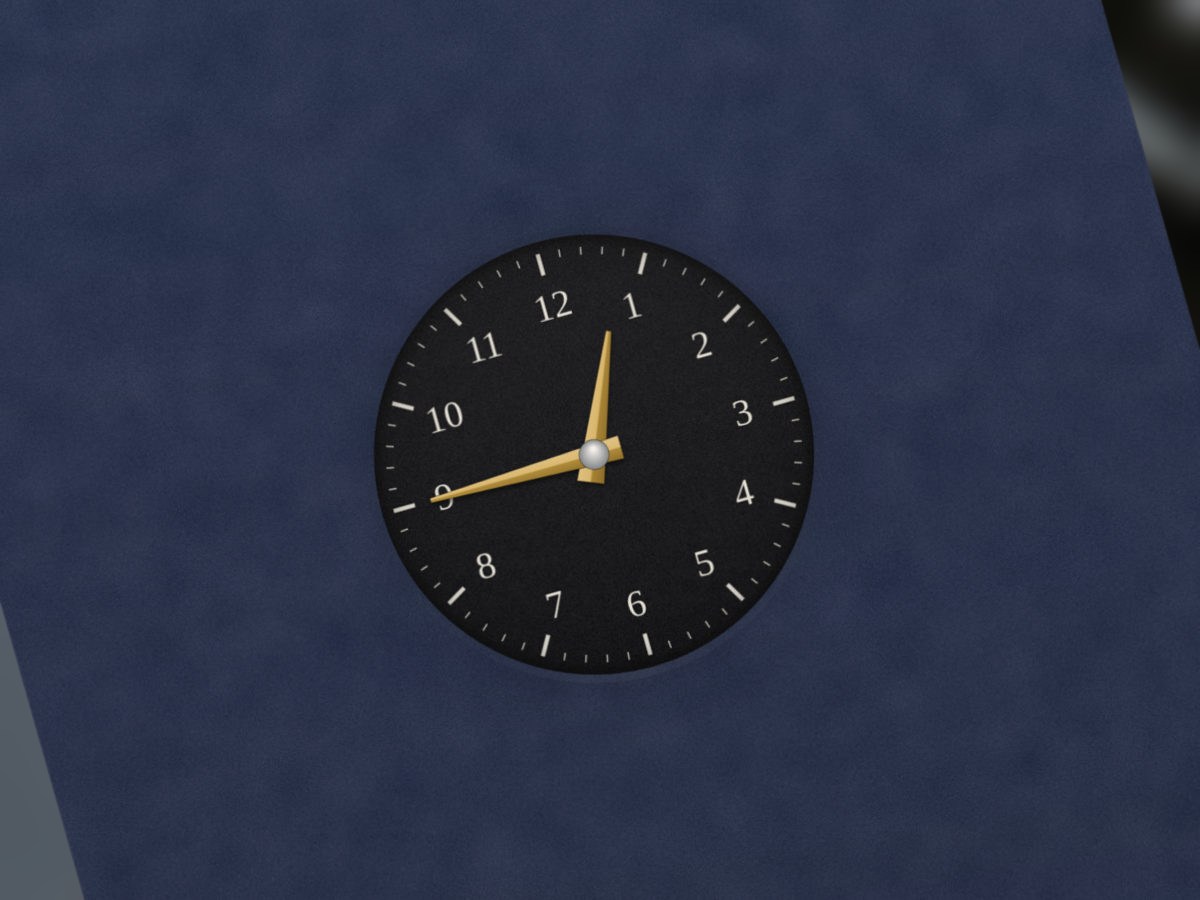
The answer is 12.45
